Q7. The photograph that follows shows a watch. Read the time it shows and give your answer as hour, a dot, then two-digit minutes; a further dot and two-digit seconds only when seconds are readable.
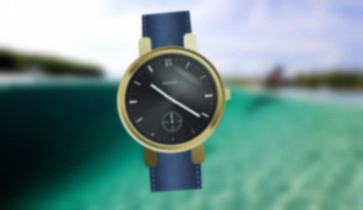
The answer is 10.21
